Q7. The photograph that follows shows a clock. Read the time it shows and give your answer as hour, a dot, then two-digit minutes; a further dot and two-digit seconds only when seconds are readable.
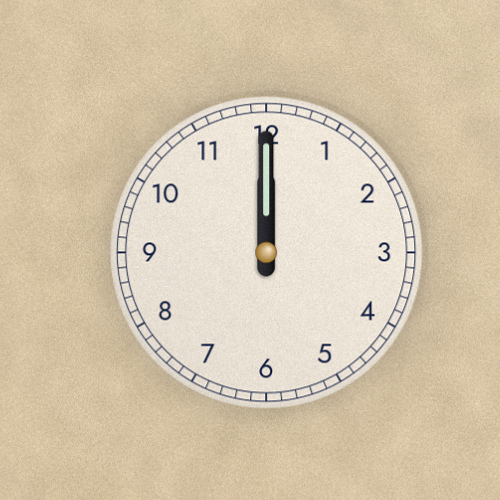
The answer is 12.00
